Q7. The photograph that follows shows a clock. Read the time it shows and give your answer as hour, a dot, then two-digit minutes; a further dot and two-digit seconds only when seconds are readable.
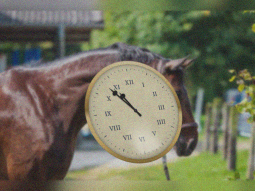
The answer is 10.53
